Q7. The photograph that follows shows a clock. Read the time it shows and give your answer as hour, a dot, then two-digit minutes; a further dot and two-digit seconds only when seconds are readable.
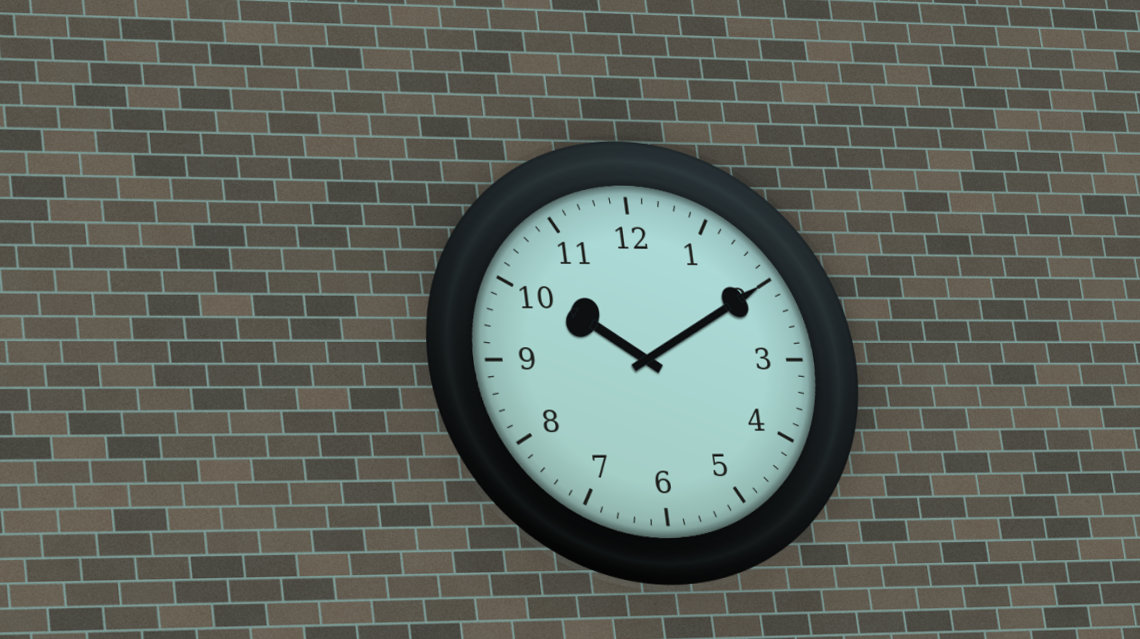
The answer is 10.10
